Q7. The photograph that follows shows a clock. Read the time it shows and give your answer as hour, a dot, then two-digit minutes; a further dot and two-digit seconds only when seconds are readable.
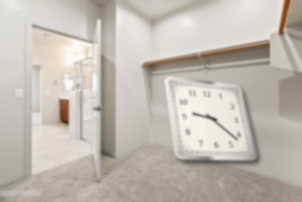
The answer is 9.22
